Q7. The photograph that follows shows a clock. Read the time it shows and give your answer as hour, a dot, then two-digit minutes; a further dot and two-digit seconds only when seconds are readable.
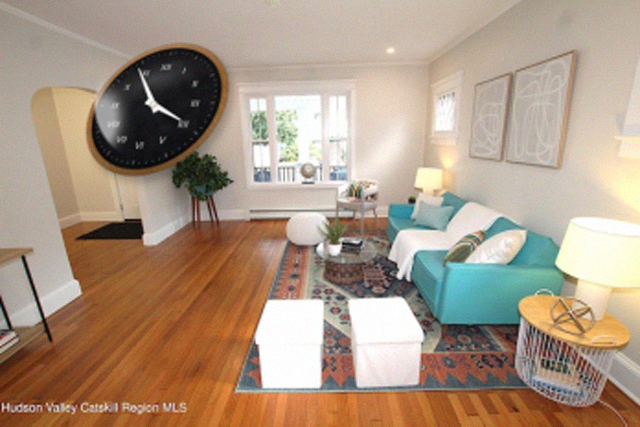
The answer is 3.54
